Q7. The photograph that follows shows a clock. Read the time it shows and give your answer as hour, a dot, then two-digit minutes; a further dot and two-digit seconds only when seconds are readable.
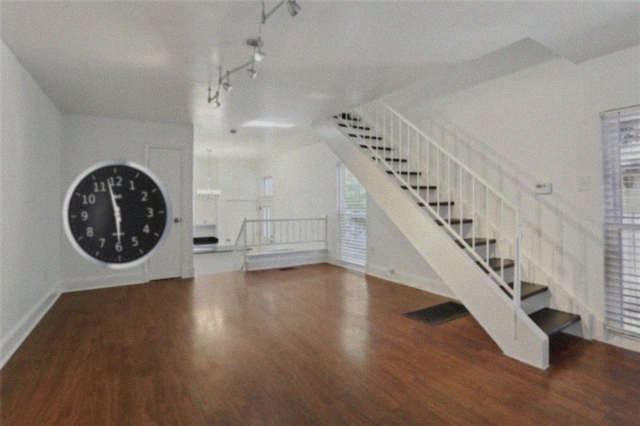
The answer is 5.58
